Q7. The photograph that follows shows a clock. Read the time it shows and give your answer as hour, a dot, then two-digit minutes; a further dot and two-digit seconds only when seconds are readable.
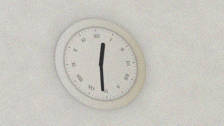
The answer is 12.31
